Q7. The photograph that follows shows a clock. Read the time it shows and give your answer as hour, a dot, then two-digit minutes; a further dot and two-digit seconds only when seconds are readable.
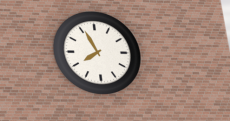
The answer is 7.56
